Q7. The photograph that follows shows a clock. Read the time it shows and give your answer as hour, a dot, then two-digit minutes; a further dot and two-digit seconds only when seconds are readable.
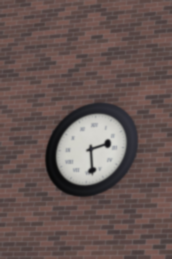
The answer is 2.28
